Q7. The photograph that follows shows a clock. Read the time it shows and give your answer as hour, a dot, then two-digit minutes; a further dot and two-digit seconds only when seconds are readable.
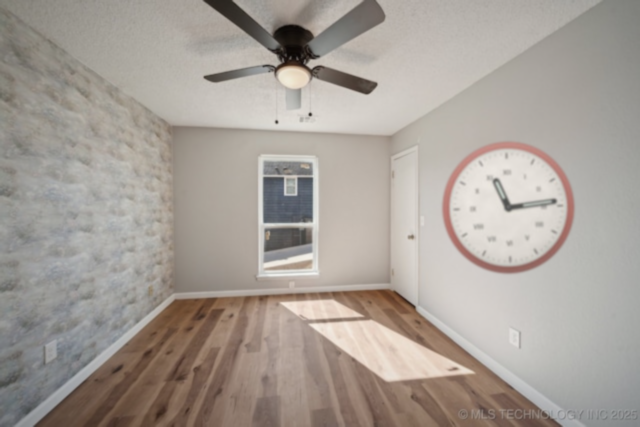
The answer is 11.14
